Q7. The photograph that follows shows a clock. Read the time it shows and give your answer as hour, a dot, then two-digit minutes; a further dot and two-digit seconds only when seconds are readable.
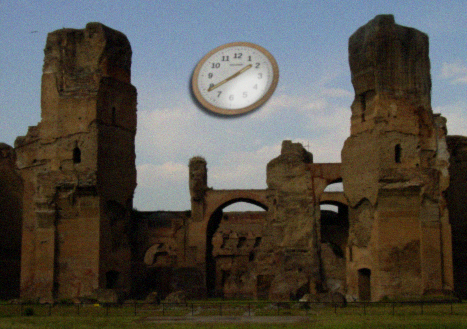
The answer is 1.39
